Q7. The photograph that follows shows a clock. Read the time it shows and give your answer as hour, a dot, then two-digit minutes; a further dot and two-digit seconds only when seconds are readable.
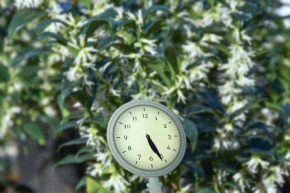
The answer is 5.26
